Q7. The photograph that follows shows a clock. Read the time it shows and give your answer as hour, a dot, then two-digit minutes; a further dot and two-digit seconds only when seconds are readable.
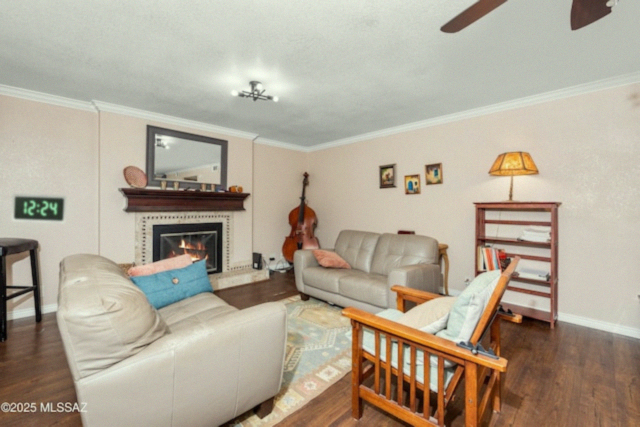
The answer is 12.24
